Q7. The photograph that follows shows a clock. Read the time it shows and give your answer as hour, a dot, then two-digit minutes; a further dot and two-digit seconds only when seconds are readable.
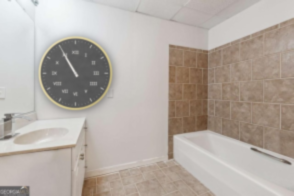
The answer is 10.55
